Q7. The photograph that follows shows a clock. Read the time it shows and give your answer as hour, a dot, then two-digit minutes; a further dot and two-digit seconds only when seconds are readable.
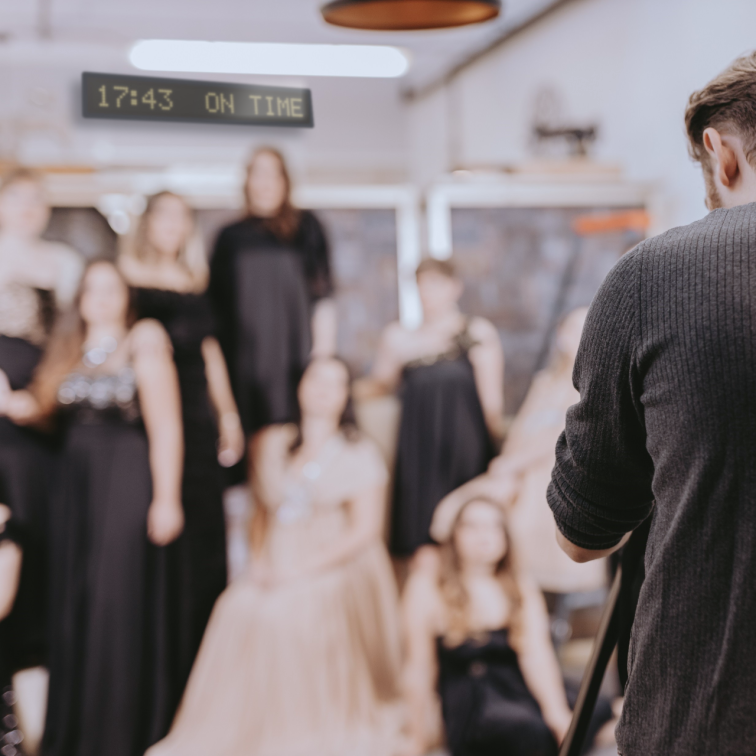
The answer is 17.43
